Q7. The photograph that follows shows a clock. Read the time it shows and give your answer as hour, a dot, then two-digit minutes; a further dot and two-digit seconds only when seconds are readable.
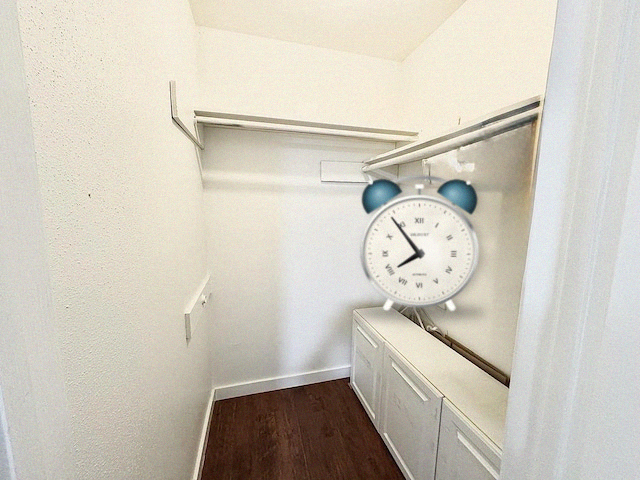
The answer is 7.54
